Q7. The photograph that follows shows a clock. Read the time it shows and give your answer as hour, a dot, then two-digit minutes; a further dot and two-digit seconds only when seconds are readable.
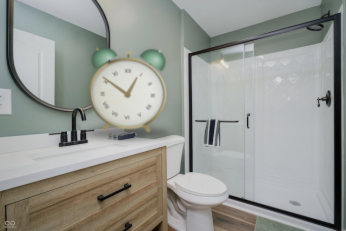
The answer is 12.51
